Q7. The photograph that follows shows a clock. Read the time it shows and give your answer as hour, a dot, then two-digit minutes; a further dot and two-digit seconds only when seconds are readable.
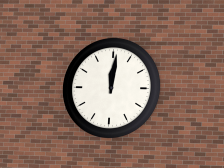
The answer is 12.01
